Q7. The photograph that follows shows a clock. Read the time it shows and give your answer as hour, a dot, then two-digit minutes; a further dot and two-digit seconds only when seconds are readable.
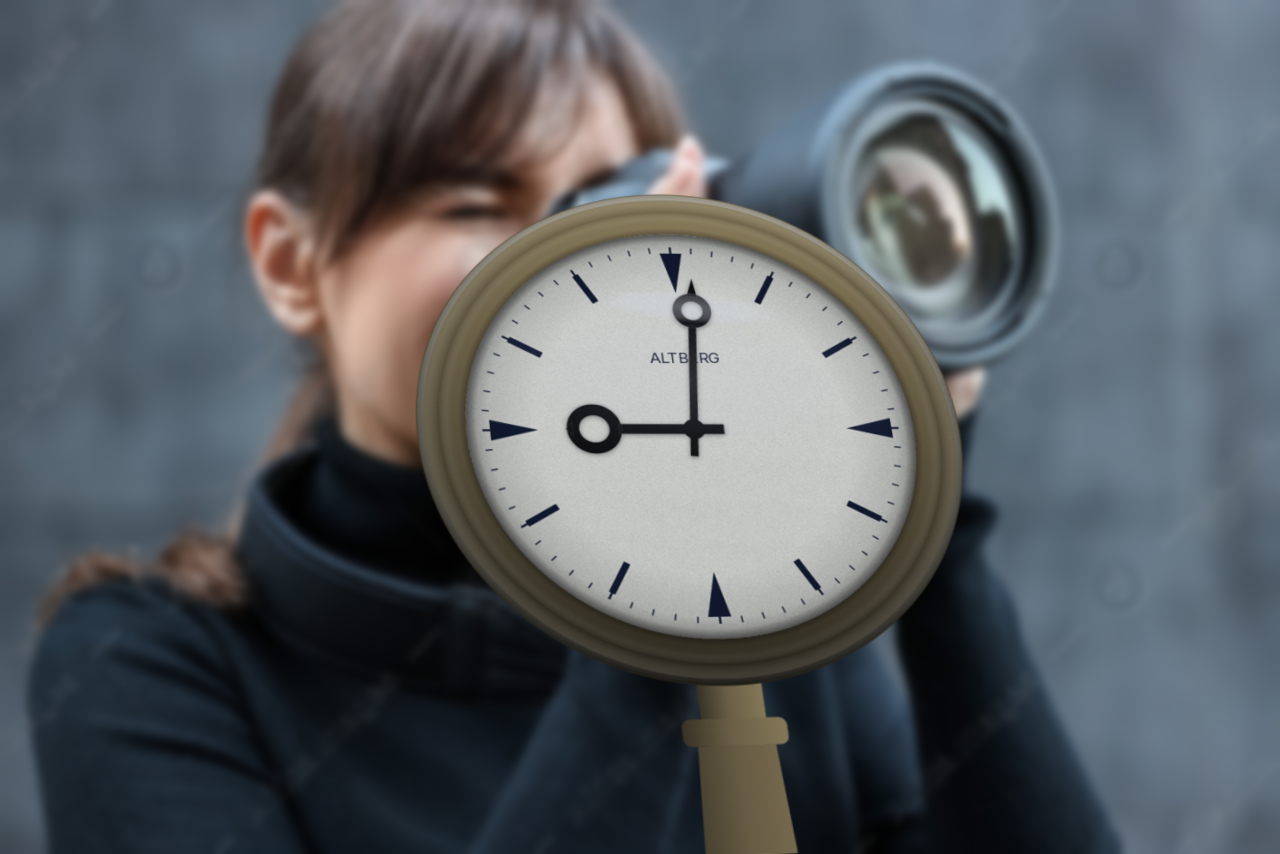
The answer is 9.01
